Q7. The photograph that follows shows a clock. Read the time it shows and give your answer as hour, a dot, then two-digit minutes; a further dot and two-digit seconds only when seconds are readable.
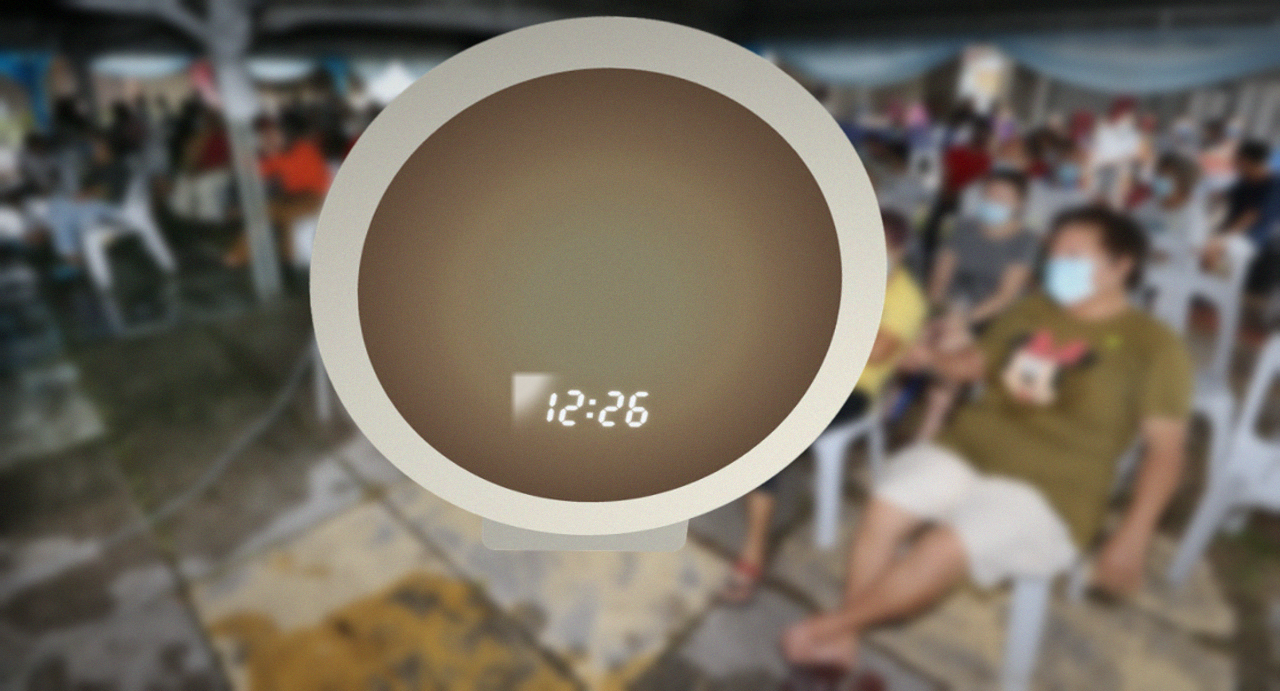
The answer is 12.26
